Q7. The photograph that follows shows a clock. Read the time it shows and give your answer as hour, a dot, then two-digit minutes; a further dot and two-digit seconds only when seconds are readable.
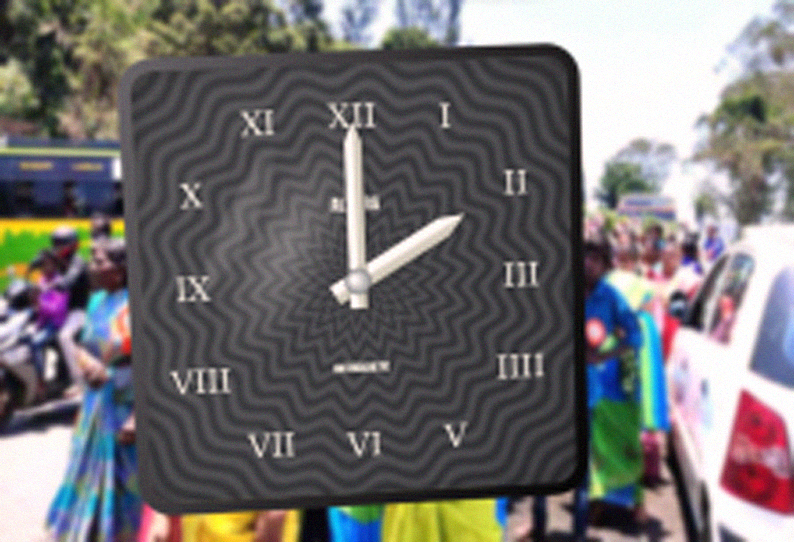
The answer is 2.00
